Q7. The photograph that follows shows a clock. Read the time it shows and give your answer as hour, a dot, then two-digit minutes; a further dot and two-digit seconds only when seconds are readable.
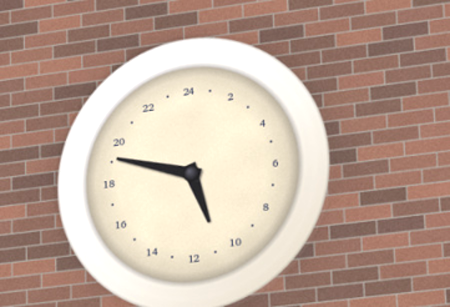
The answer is 10.48
